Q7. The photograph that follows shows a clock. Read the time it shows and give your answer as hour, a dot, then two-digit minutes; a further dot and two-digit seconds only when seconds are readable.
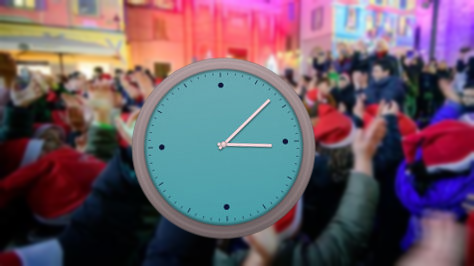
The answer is 3.08
